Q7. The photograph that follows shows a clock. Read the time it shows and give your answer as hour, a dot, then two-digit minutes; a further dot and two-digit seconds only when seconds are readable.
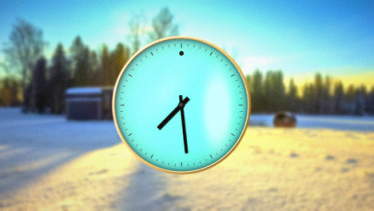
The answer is 7.29
